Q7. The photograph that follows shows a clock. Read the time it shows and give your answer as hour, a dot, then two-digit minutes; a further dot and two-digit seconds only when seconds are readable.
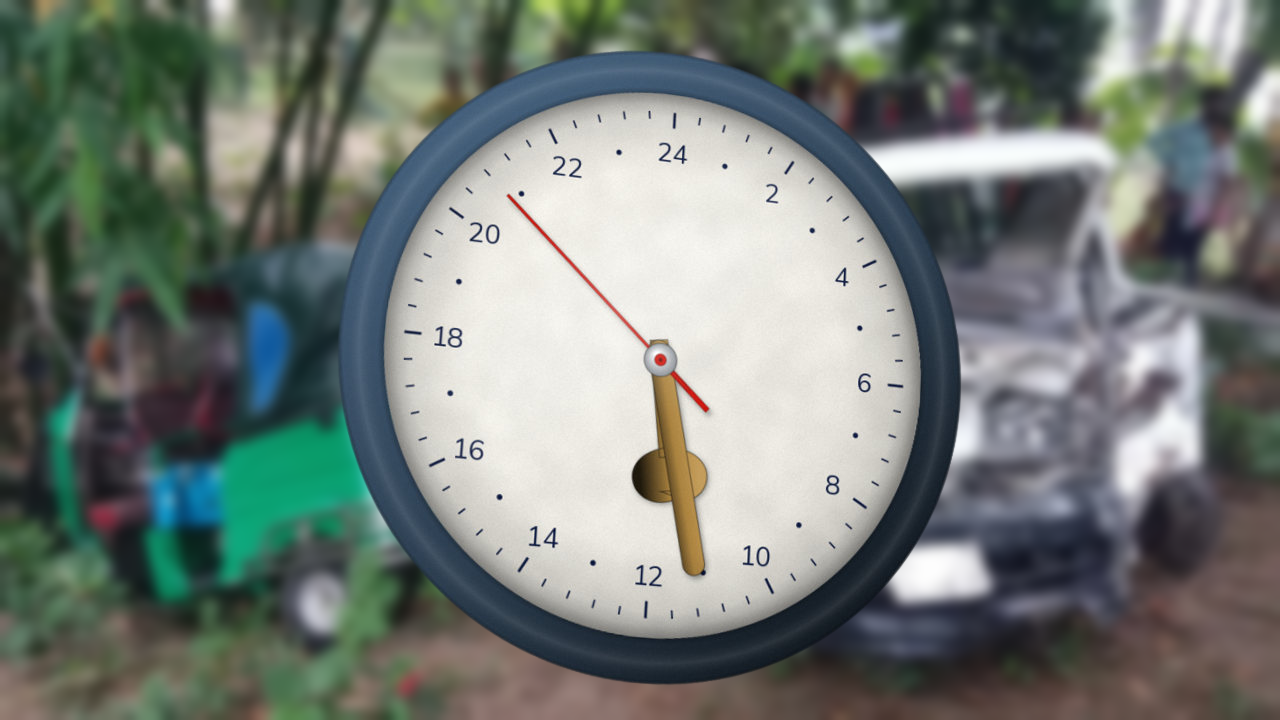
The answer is 11.27.52
